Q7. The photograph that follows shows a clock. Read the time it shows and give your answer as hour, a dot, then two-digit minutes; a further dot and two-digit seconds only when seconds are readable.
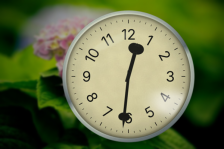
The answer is 12.31
